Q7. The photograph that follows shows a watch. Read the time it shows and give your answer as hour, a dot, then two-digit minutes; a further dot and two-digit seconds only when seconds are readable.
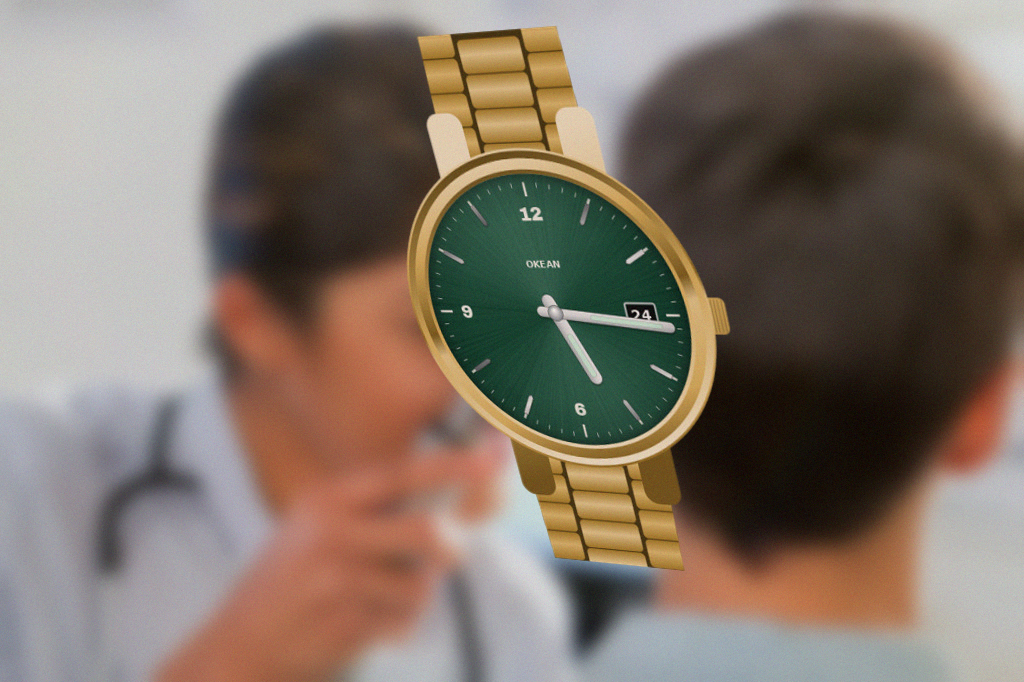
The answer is 5.16
